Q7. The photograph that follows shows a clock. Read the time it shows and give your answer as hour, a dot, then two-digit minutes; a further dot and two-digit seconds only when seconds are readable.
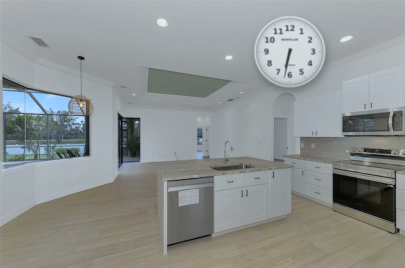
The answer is 6.32
